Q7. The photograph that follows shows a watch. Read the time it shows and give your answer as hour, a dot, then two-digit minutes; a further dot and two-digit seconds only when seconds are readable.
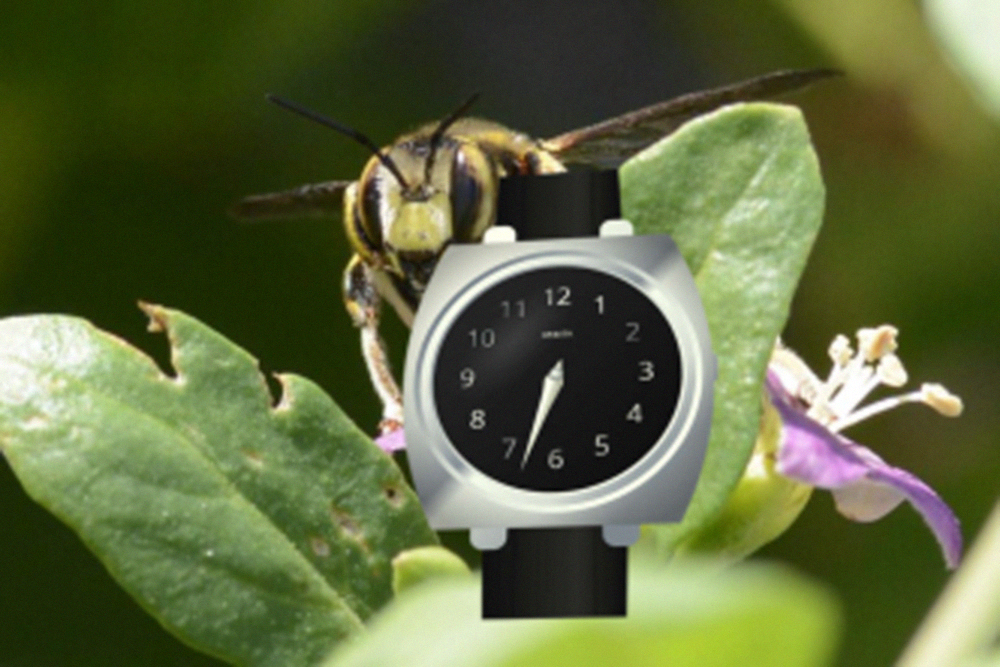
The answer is 6.33
